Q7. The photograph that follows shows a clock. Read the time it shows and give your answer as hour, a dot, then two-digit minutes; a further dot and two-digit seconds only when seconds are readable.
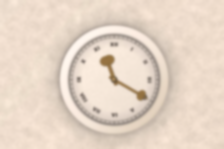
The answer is 11.20
